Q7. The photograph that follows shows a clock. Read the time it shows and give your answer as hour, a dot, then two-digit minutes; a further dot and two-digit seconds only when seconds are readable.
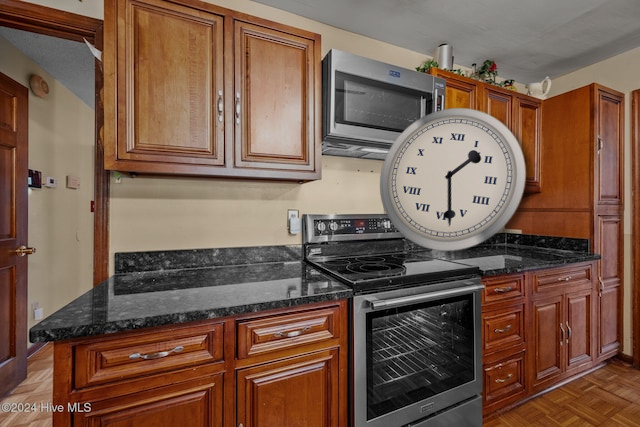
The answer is 1.28
